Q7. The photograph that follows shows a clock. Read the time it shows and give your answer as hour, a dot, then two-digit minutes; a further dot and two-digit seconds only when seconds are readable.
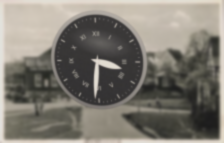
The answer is 3.31
